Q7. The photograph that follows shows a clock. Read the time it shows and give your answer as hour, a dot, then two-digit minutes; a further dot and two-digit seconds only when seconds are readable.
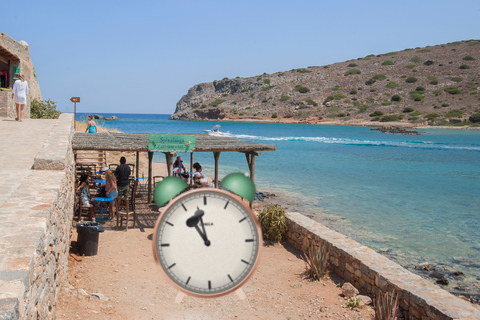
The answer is 10.58
